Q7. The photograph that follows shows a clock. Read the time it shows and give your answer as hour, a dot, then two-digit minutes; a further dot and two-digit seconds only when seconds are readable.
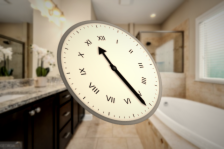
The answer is 11.26
